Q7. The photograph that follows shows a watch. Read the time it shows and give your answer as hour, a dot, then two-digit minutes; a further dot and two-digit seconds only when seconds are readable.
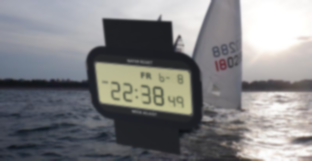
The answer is 22.38.49
